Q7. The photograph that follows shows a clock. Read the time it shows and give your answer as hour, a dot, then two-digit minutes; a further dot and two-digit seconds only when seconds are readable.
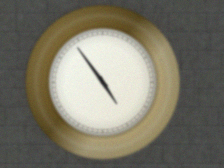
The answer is 4.54
